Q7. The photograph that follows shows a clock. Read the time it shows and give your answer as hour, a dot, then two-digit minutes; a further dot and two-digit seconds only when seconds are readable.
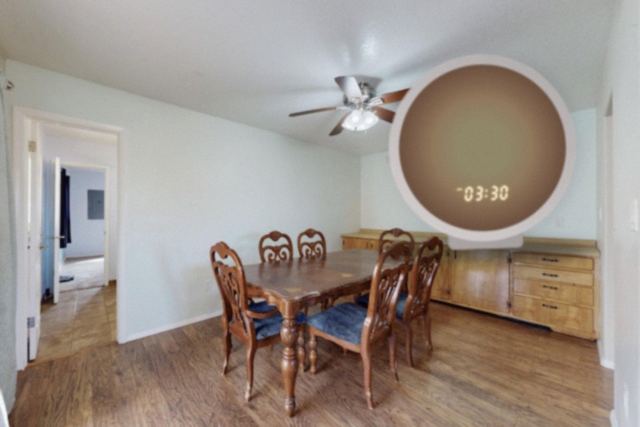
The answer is 3.30
